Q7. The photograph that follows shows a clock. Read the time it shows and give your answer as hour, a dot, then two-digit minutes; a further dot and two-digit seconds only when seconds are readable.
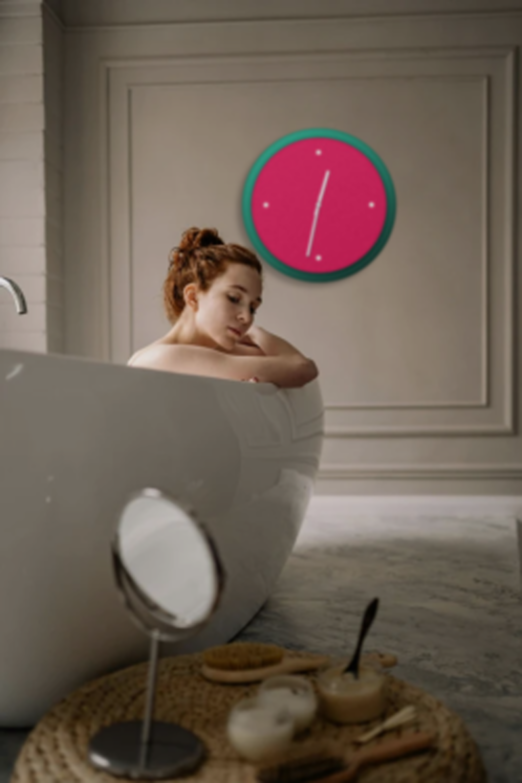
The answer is 12.32
